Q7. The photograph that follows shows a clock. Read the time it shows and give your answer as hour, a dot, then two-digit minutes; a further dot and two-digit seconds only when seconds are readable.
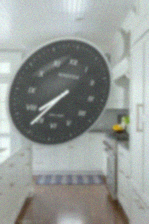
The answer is 7.36
